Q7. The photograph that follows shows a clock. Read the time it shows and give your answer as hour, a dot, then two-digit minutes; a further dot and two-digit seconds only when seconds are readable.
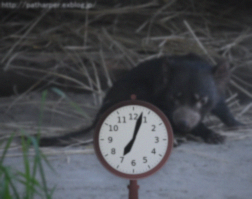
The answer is 7.03
